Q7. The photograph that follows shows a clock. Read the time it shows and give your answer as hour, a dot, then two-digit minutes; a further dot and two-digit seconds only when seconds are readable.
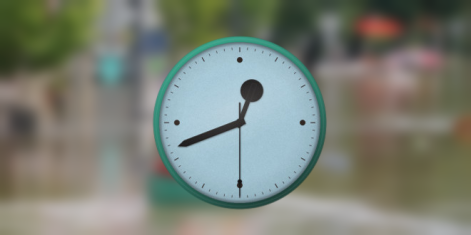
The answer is 12.41.30
